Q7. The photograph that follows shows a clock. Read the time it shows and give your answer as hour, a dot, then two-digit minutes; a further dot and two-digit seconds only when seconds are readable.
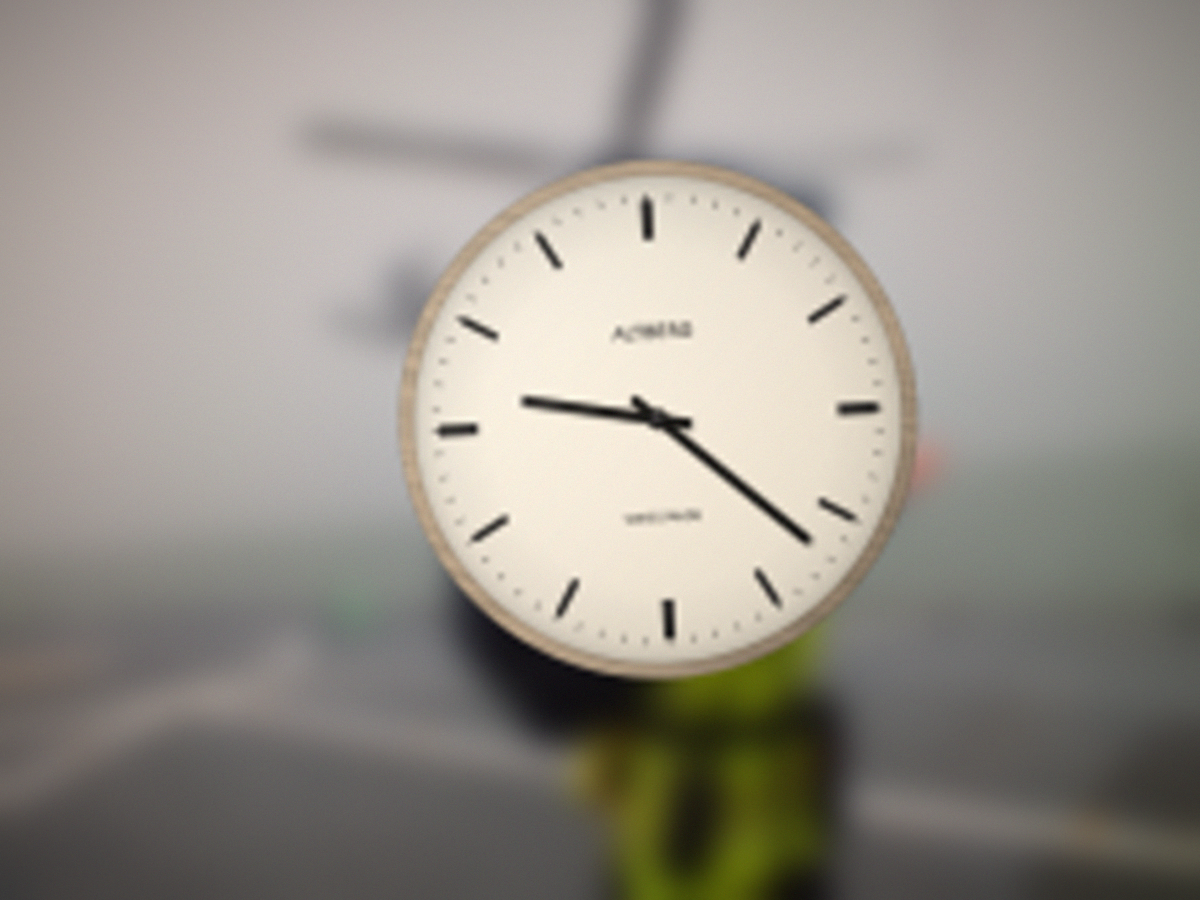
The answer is 9.22
